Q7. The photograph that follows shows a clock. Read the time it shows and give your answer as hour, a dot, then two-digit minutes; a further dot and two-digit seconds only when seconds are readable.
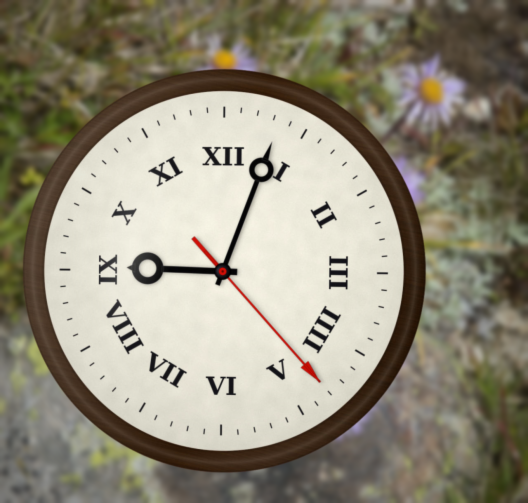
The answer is 9.03.23
